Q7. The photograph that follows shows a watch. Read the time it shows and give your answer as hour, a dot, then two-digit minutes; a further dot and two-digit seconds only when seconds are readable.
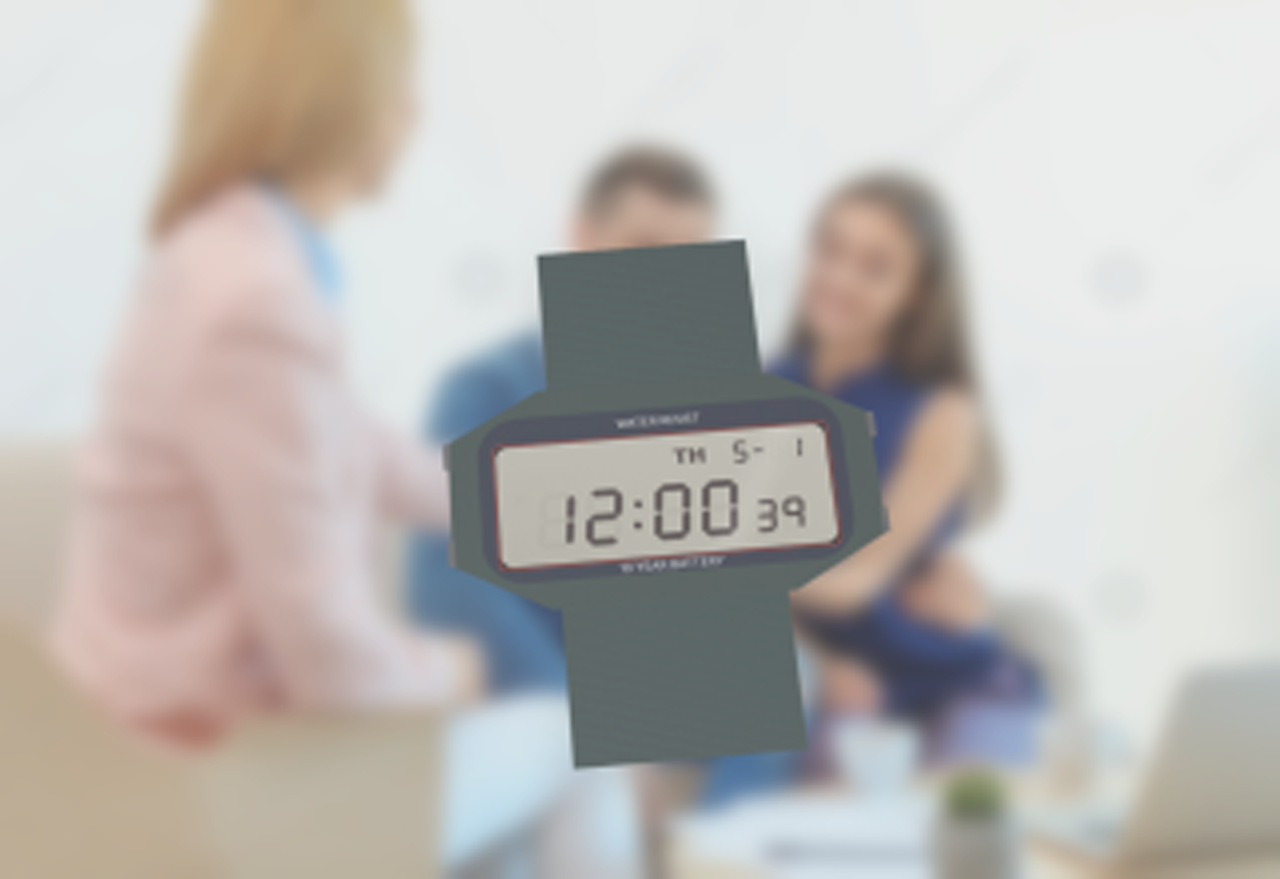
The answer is 12.00.39
